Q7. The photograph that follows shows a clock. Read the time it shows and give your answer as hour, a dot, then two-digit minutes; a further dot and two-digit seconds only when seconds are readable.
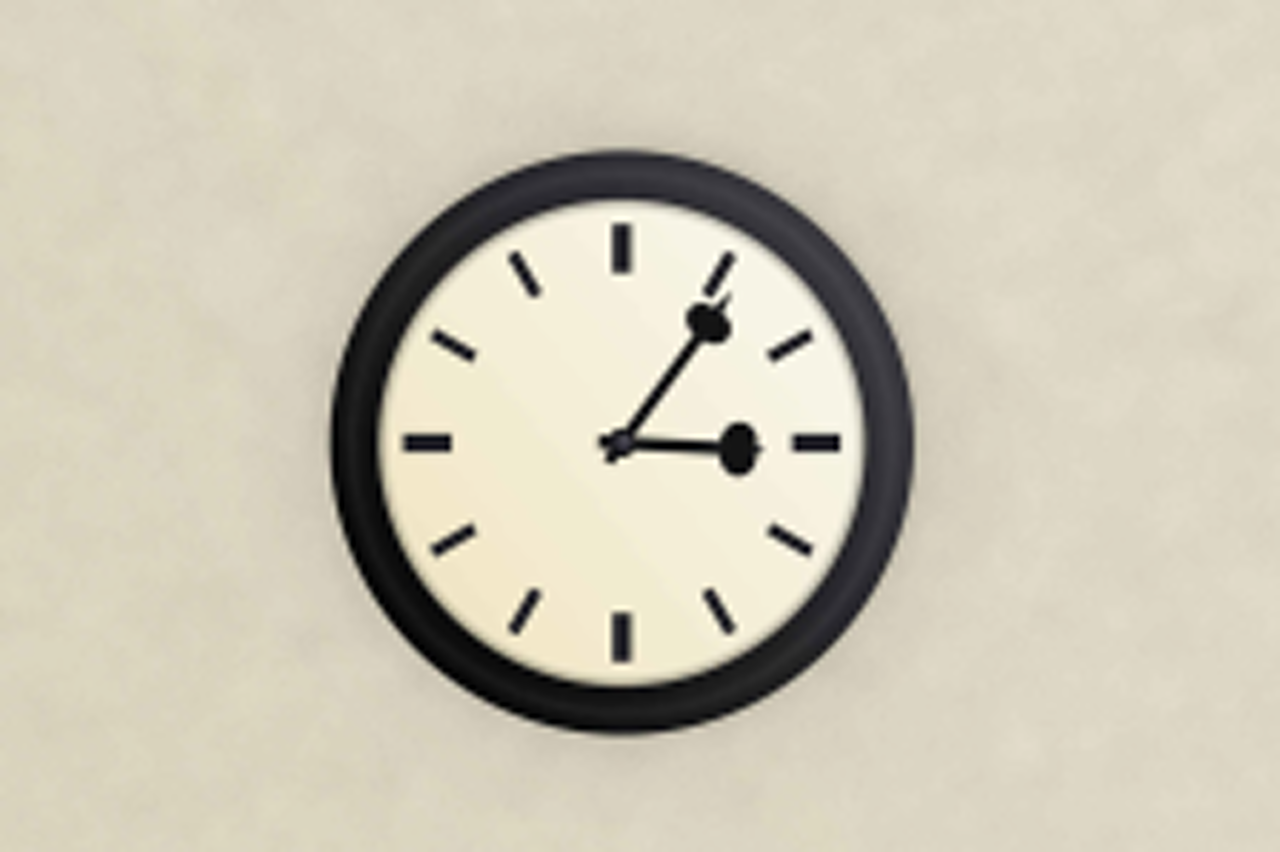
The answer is 3.06
